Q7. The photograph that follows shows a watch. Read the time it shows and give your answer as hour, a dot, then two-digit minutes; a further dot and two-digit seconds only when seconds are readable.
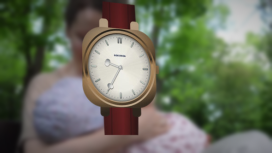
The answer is 9.35
